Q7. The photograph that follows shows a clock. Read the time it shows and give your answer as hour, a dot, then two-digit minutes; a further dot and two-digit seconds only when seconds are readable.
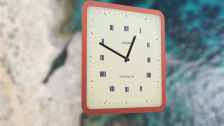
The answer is 12.49
